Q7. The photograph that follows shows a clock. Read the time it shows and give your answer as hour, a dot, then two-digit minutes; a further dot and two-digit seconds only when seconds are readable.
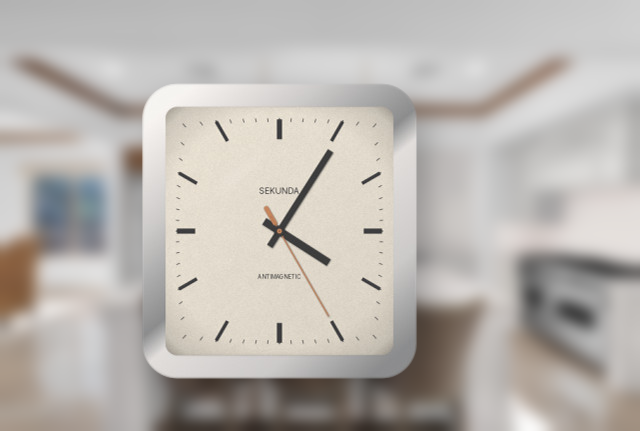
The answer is 4.05.25
